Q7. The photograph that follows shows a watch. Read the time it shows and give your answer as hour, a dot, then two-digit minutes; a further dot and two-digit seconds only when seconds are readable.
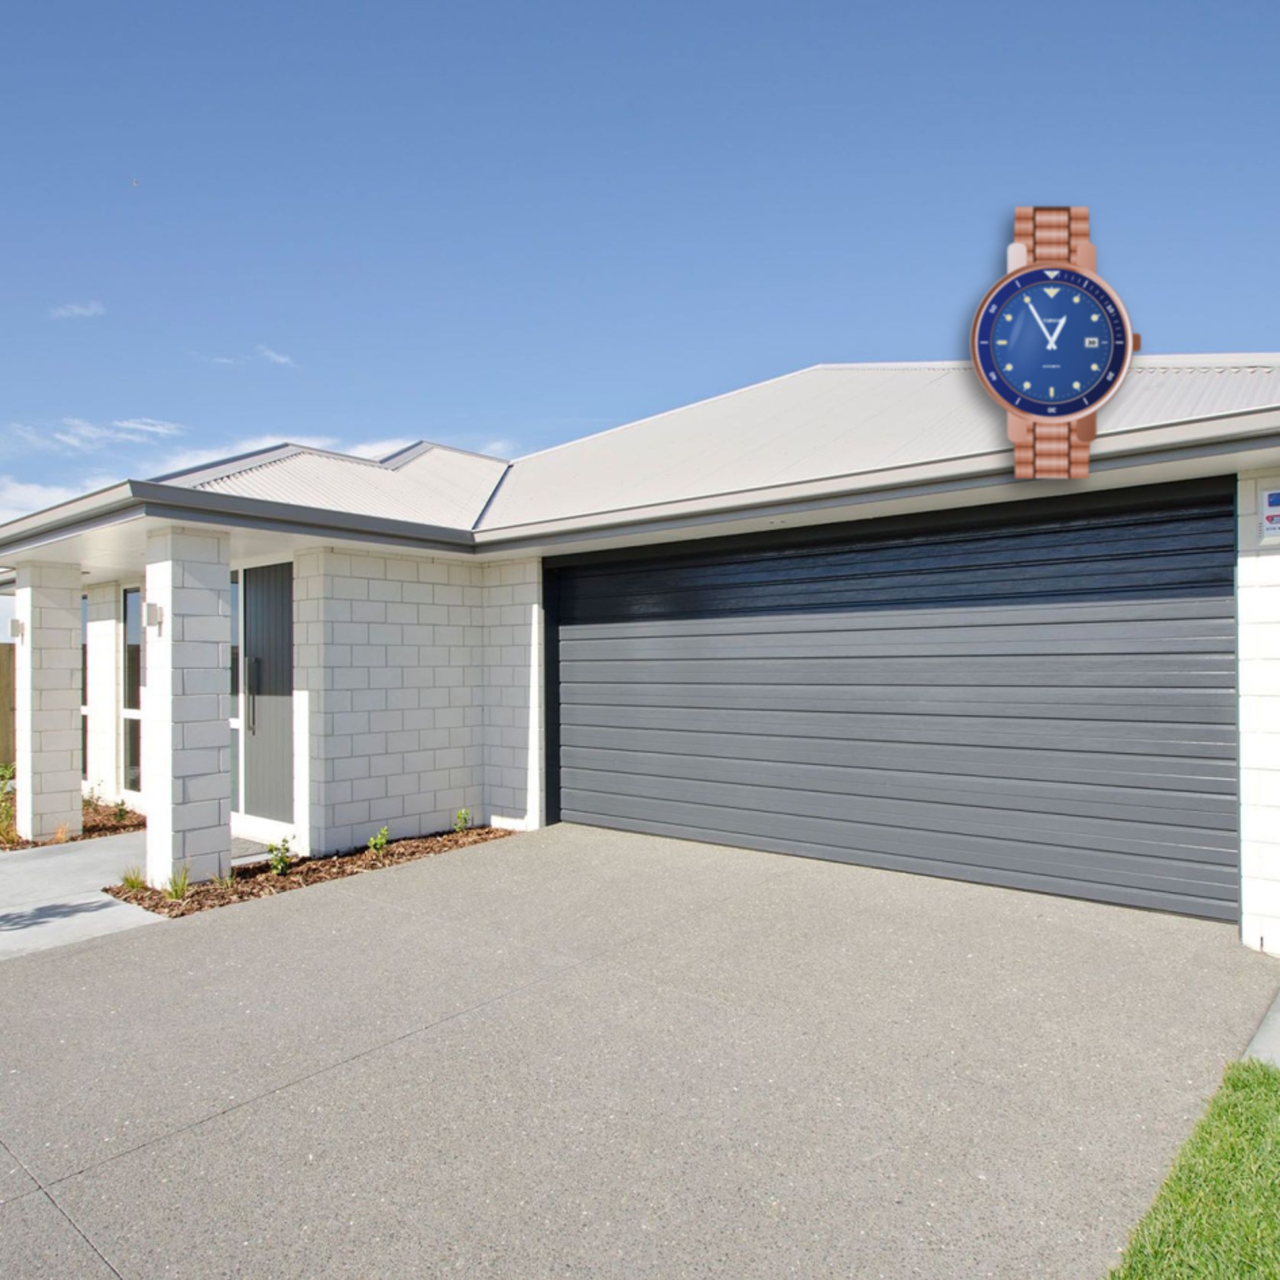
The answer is 12.55
